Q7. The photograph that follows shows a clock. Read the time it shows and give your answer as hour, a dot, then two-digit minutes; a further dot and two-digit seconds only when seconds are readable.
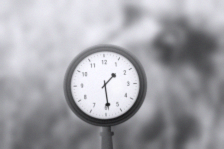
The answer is 1.29
